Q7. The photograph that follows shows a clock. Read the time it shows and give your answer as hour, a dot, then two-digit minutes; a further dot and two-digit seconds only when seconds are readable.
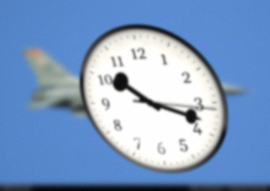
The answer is 10.18.16
